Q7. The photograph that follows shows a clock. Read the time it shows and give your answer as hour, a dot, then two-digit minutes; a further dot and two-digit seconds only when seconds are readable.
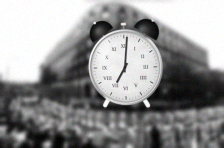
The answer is 7.01
